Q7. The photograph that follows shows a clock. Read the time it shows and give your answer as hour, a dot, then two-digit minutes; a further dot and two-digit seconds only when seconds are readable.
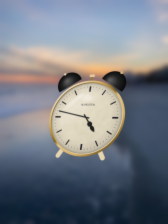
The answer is 4.47
